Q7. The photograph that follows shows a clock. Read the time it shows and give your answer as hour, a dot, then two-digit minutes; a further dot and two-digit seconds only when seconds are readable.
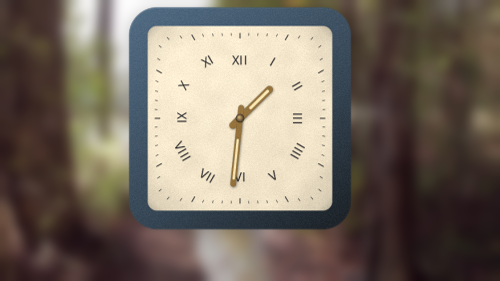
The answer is 1.31
